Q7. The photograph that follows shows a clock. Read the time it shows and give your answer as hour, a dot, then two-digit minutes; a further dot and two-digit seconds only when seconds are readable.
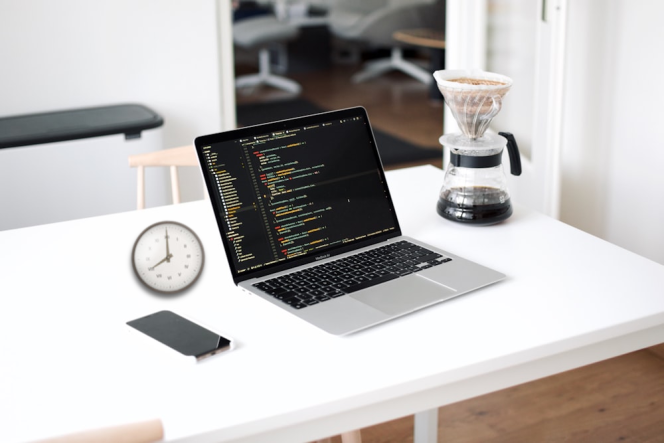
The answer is 8.00
